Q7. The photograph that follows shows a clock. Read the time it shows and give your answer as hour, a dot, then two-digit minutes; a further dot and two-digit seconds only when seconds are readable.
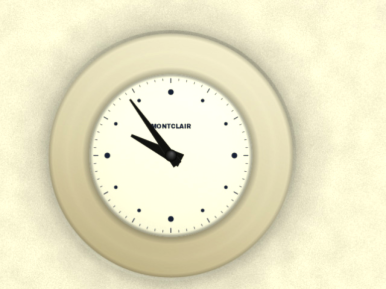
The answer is 9.54
